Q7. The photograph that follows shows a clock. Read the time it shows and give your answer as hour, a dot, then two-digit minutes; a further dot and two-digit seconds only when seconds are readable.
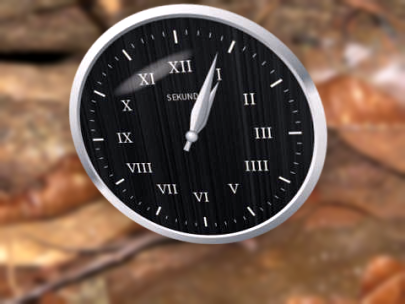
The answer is 1.04
